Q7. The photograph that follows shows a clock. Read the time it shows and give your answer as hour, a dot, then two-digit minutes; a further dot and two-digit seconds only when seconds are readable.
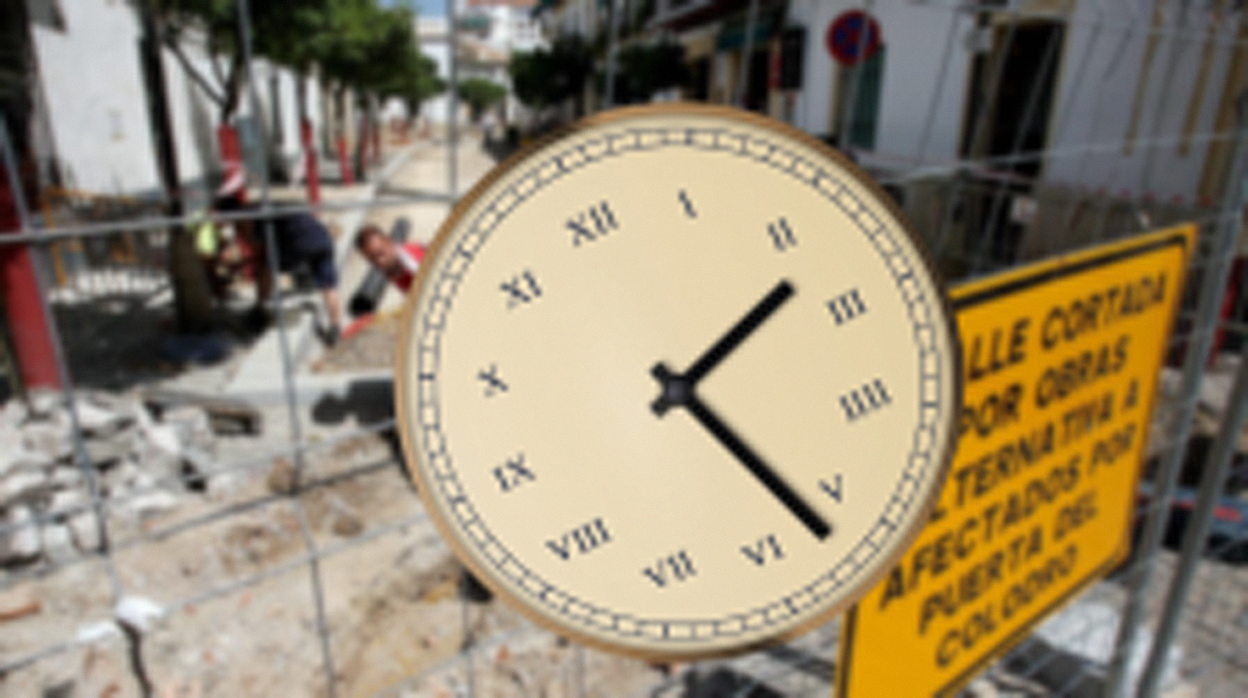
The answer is 2.27
